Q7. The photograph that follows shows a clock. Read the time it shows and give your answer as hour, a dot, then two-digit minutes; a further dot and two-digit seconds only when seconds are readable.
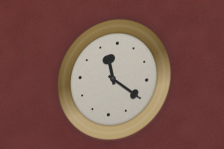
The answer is 11.20
